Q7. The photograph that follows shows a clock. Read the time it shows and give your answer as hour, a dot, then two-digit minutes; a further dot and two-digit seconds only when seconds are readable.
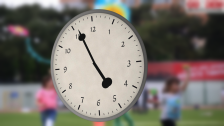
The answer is 4.56
